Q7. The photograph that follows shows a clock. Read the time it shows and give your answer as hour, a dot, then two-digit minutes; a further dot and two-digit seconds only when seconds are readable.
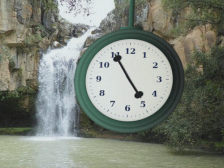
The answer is 4.55
